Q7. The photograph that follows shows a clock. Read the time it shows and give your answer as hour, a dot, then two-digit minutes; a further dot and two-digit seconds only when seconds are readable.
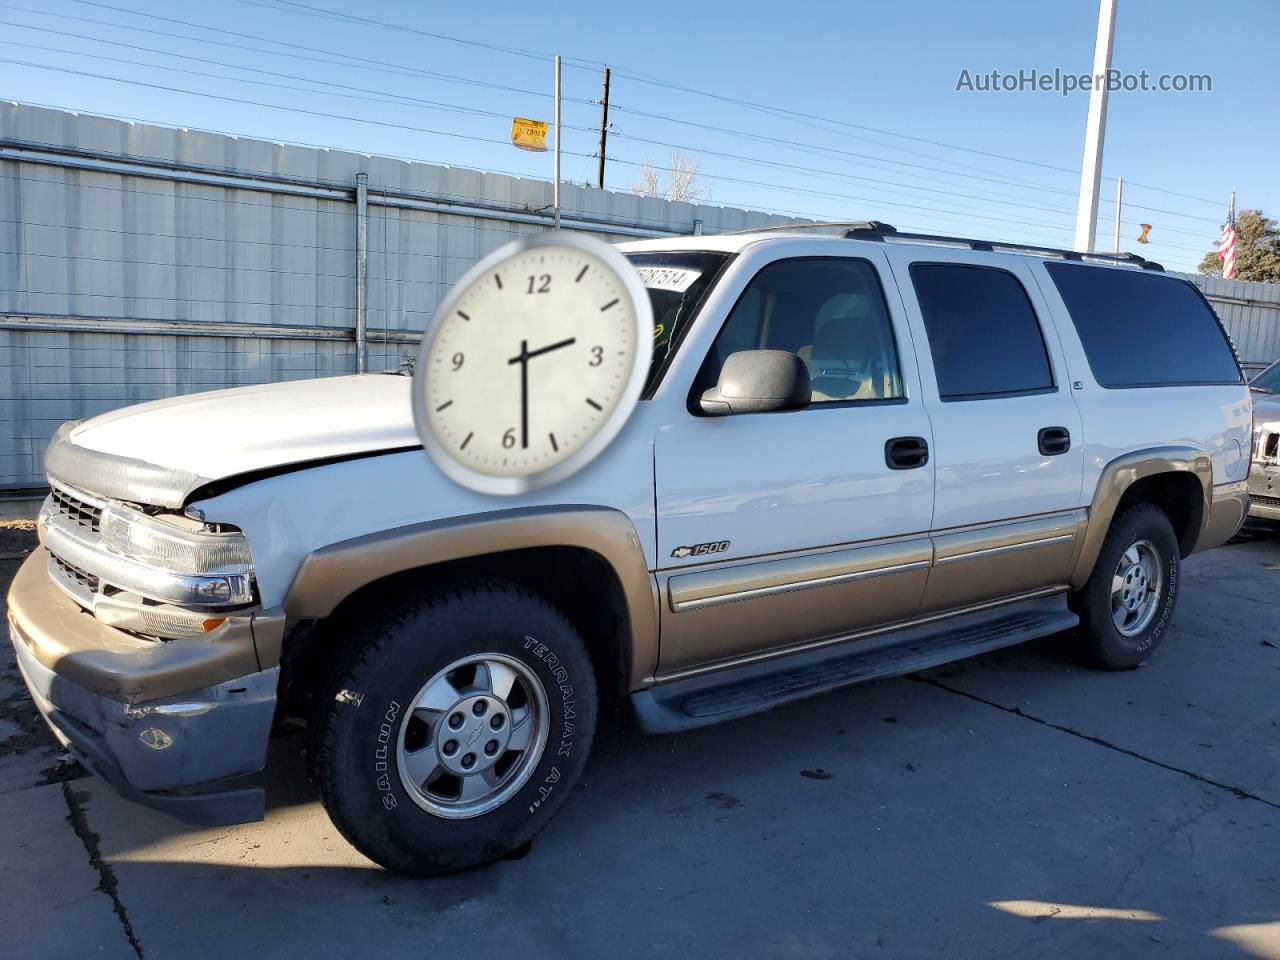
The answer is 2.28
